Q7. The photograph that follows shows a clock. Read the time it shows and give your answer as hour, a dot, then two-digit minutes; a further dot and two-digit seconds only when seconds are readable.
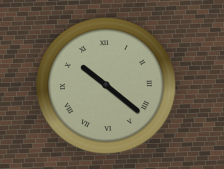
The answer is 10.22
